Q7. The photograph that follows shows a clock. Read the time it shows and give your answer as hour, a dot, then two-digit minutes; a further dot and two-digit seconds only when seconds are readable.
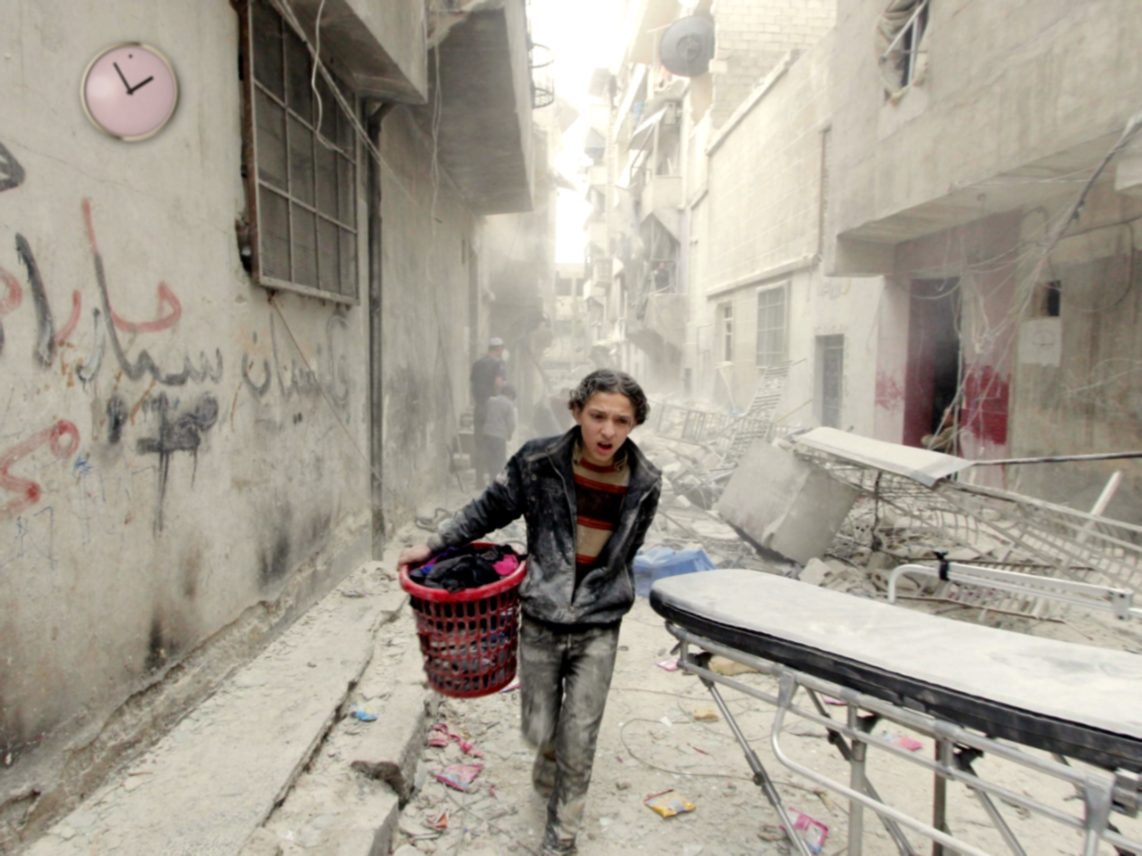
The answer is 1.55
